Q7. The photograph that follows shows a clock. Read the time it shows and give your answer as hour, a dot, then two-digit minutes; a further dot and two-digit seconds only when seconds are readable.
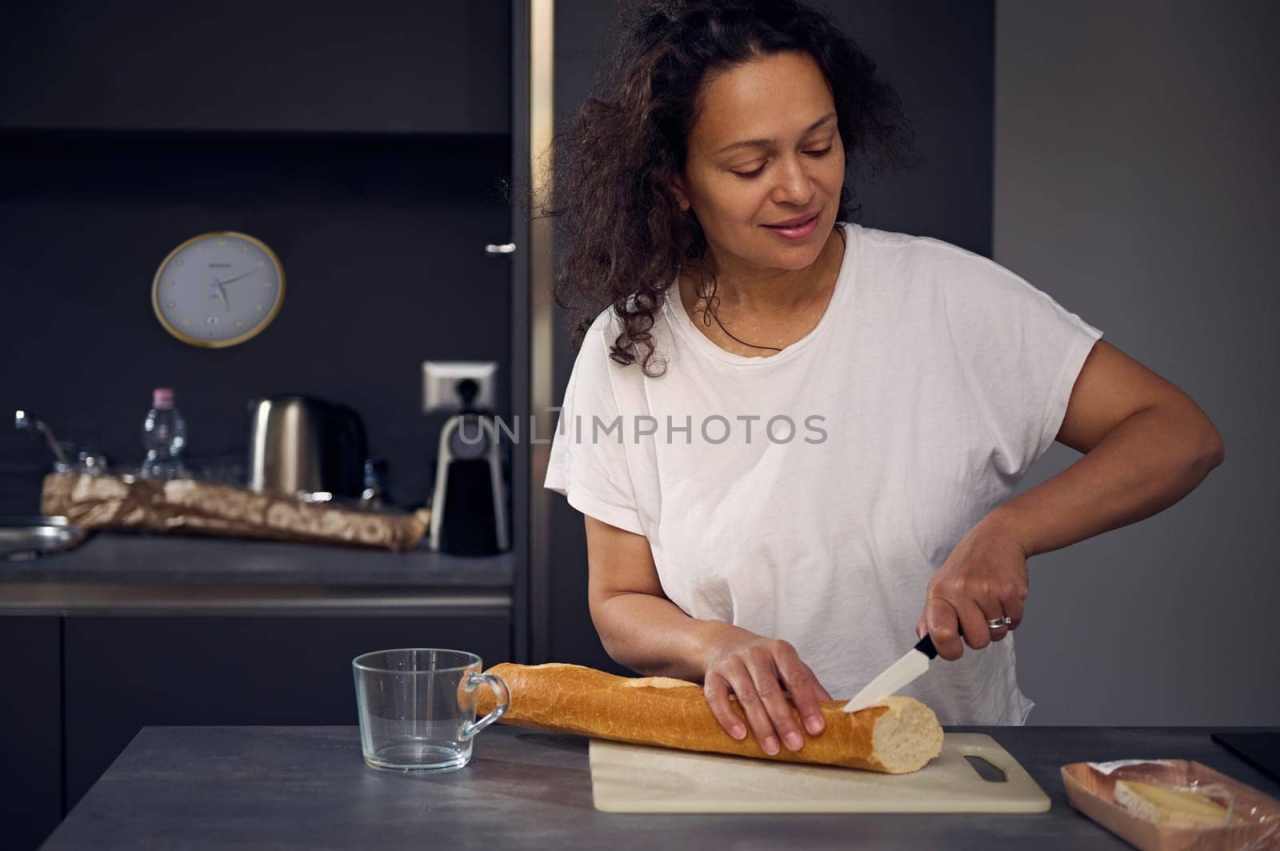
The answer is 5.11
